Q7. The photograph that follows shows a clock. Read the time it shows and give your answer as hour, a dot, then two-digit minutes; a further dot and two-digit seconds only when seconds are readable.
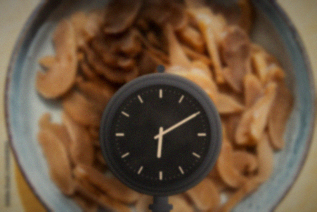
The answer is 6.10
